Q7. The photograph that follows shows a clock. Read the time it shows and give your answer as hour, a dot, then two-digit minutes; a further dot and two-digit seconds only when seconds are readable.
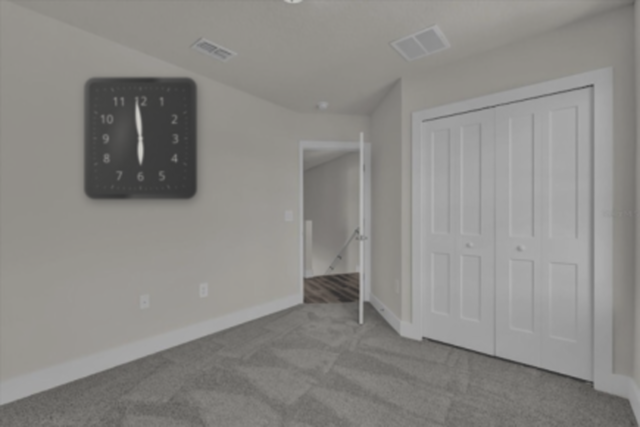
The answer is 5.59
